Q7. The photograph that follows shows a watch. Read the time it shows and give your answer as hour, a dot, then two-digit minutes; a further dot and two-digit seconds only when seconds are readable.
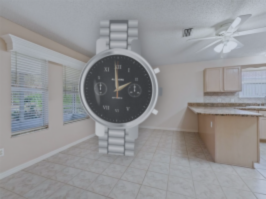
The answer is 1.59
